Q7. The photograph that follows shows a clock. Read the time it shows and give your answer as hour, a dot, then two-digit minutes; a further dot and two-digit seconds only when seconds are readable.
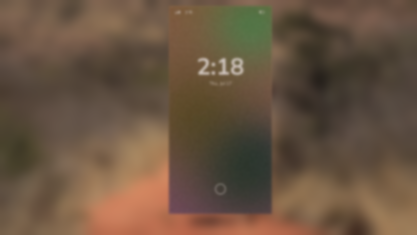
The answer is 2.18
